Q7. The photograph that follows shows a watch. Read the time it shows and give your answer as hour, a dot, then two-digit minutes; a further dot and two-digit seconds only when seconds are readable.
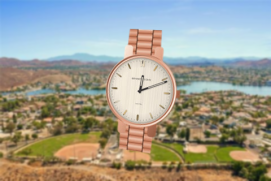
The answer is 12.11
